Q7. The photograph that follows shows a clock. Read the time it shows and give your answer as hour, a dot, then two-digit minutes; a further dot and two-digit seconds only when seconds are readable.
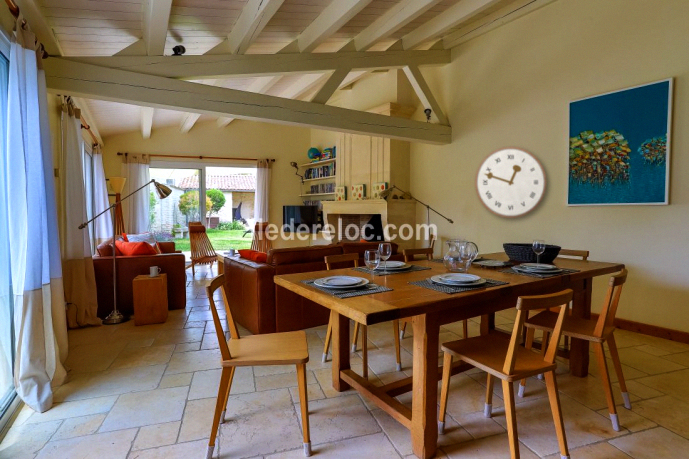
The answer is 12.48
